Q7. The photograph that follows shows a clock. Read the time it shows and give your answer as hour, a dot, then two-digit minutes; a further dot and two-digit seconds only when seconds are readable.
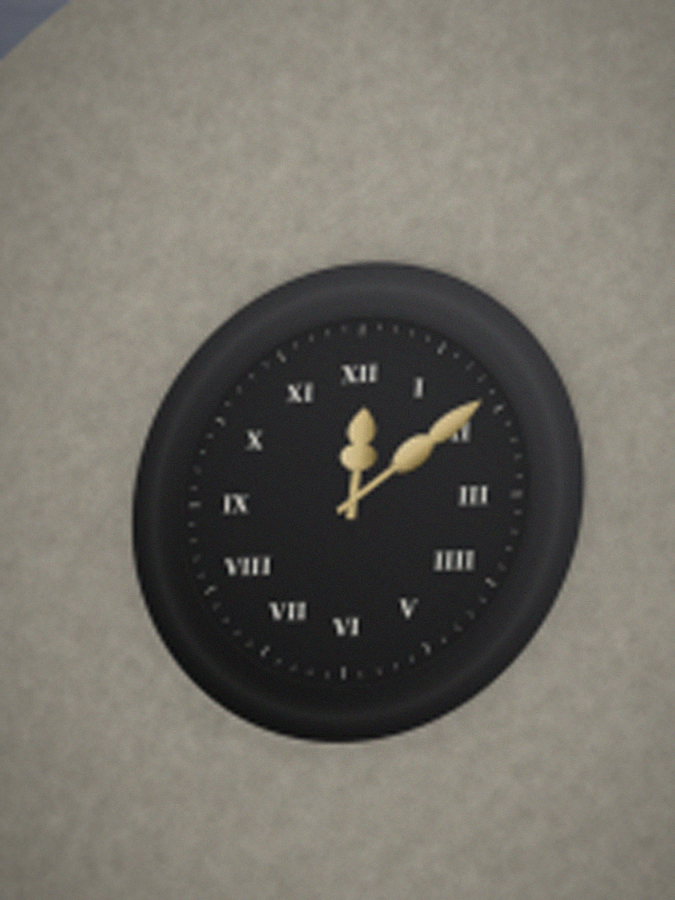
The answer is 12.09
